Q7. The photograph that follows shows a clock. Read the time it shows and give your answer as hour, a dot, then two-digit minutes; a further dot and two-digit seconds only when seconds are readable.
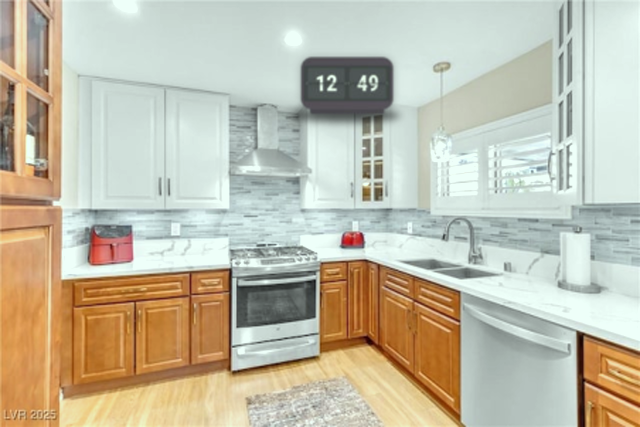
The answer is 12.49
